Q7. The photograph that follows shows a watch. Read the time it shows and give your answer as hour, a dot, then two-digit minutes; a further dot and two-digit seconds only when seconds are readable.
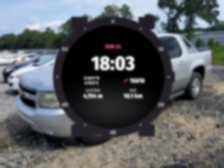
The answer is 18.03
